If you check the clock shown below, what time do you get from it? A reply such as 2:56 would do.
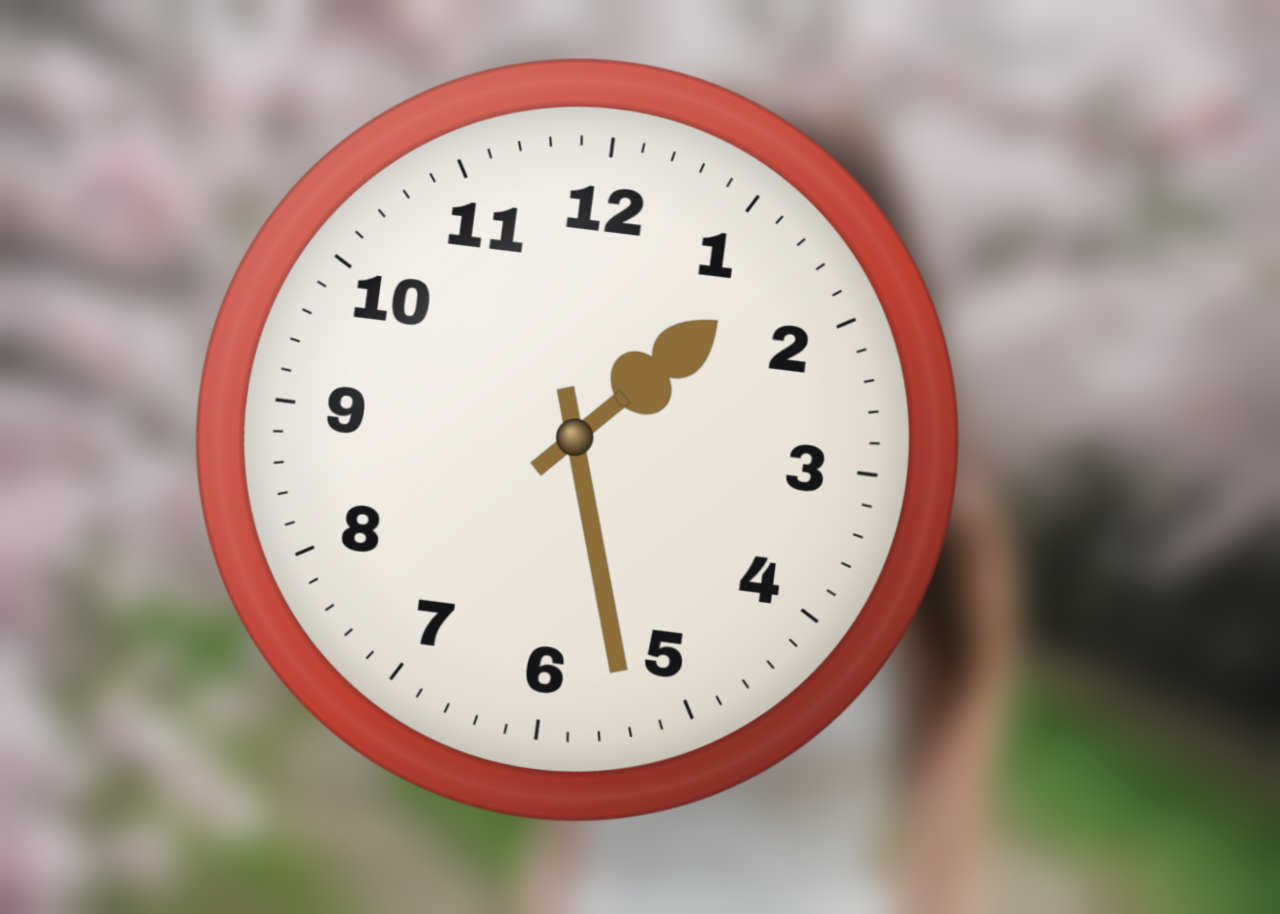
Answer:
1:27
